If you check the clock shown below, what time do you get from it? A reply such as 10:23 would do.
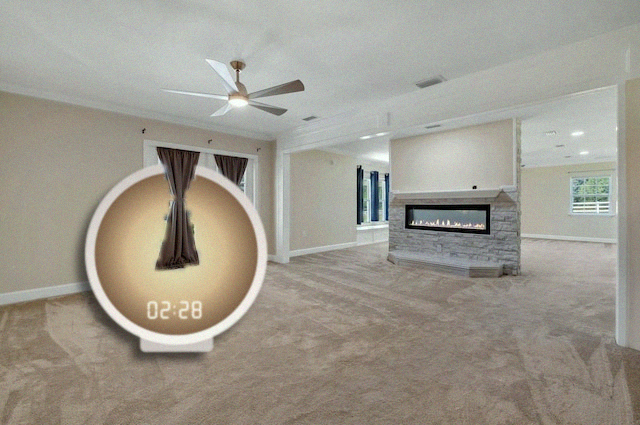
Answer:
2:28
